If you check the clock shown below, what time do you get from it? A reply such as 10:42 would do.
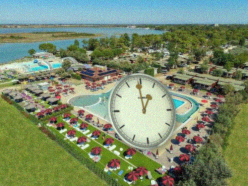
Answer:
12:59
